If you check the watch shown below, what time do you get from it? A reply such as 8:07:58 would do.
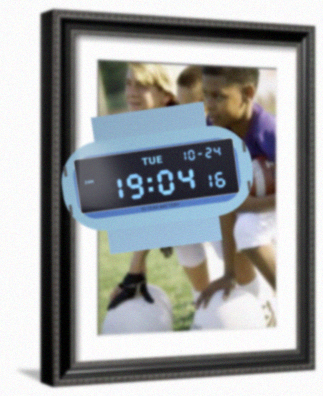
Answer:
19:04:16
